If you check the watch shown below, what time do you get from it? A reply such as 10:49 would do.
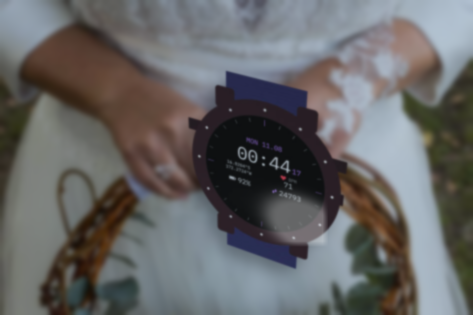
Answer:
0:44
